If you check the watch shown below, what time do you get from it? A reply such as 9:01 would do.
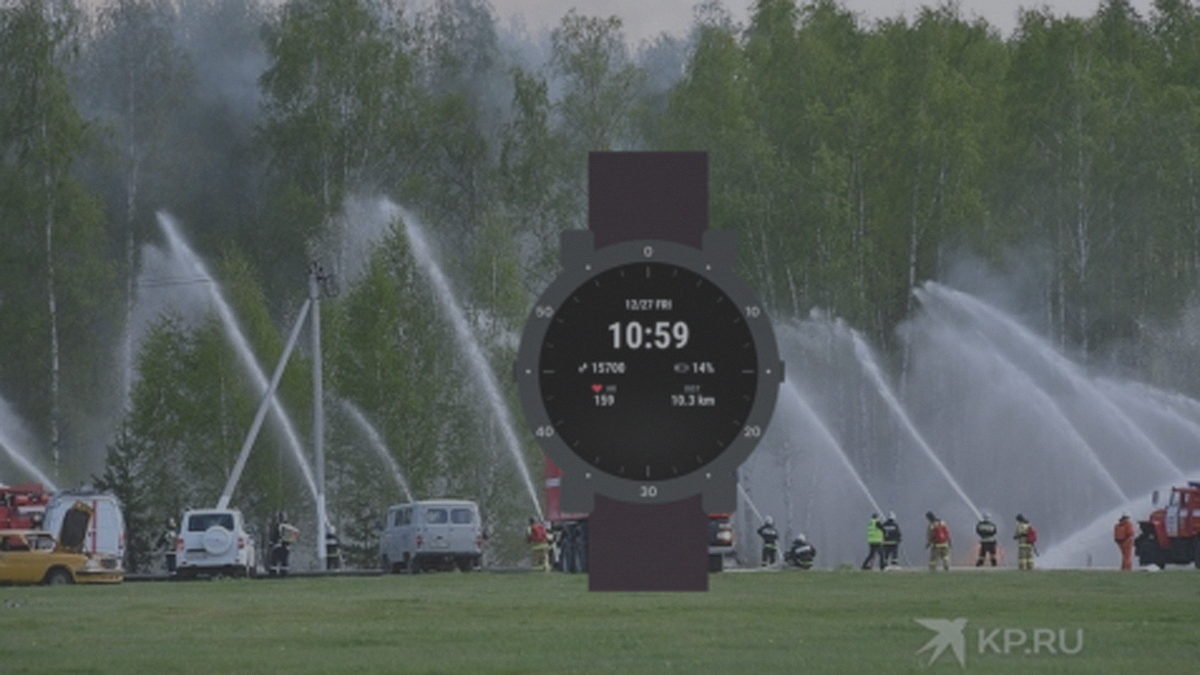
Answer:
10:59
